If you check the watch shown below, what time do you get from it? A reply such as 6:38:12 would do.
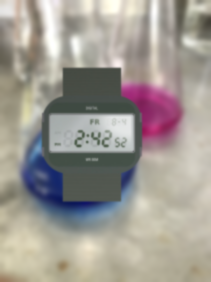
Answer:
2:42:52
